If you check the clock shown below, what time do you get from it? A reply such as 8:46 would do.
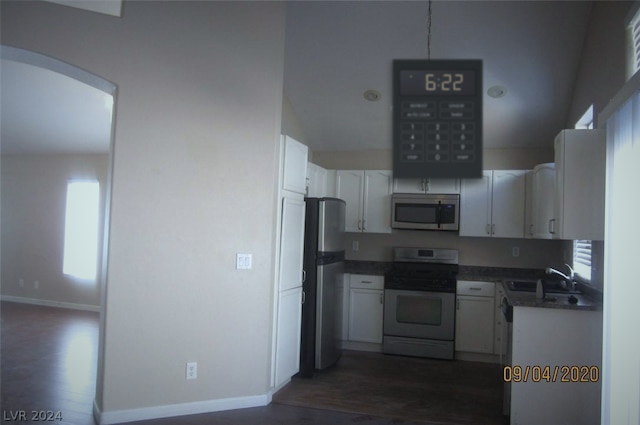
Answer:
6:22
